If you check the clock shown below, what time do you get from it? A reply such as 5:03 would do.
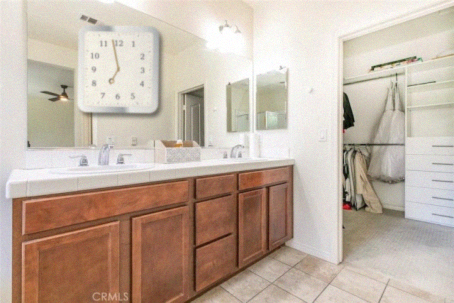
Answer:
6:58
